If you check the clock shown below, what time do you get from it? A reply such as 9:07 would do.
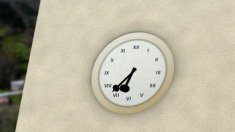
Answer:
6:37
